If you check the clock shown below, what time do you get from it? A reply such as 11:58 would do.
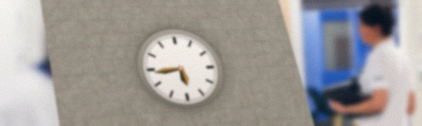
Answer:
5:44
